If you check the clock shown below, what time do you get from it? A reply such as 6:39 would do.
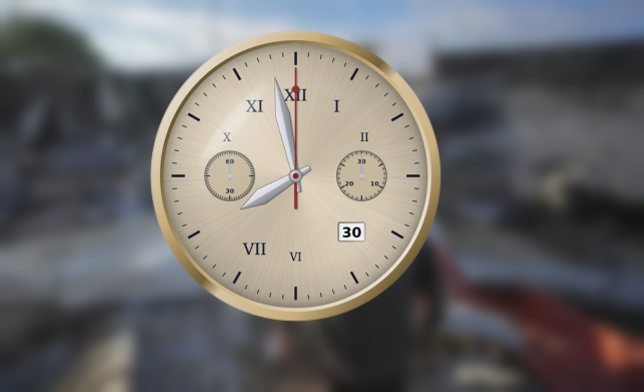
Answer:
7:58
